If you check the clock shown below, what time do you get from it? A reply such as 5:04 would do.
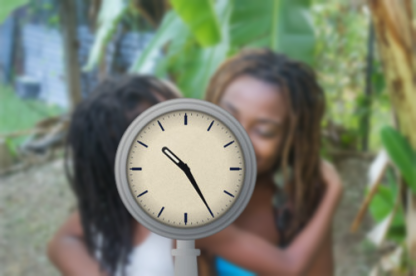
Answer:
10:25
